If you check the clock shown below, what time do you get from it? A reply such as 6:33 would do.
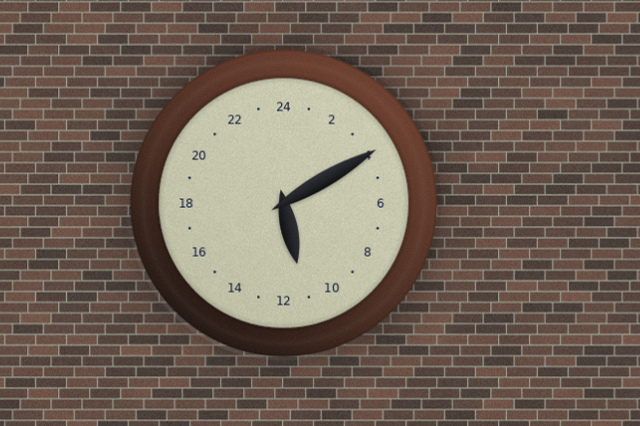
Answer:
11:10
